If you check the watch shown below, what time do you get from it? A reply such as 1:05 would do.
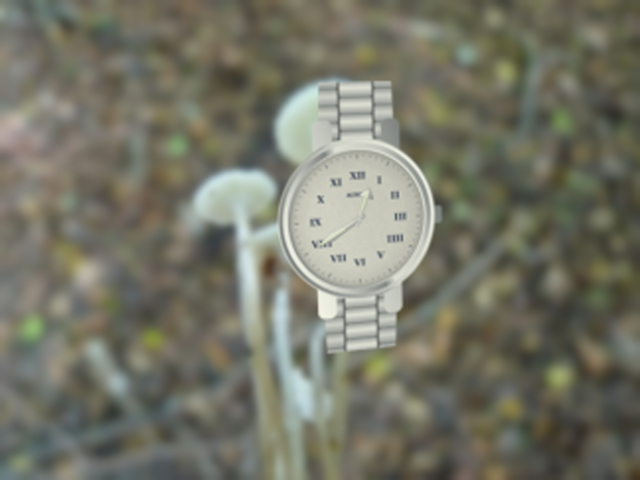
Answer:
12:40
